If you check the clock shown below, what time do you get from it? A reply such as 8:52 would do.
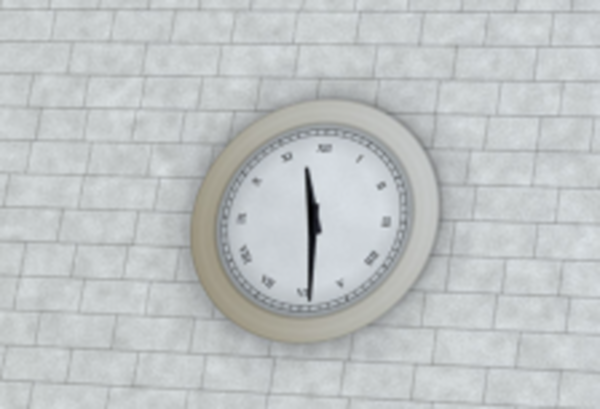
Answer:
11:29
